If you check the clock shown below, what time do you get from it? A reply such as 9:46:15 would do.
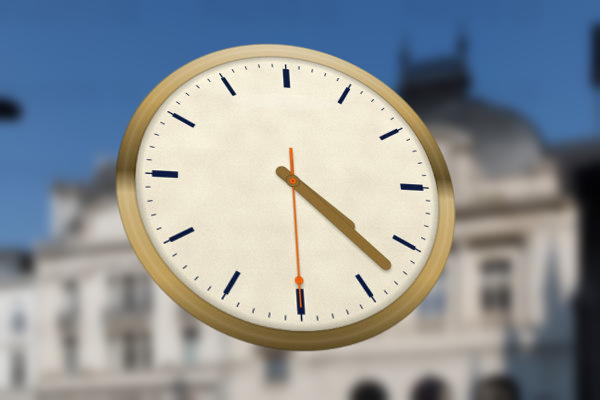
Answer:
4:22:30
